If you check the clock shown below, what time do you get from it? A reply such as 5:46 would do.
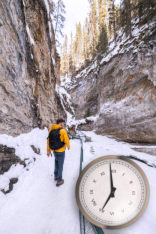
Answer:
6:59
